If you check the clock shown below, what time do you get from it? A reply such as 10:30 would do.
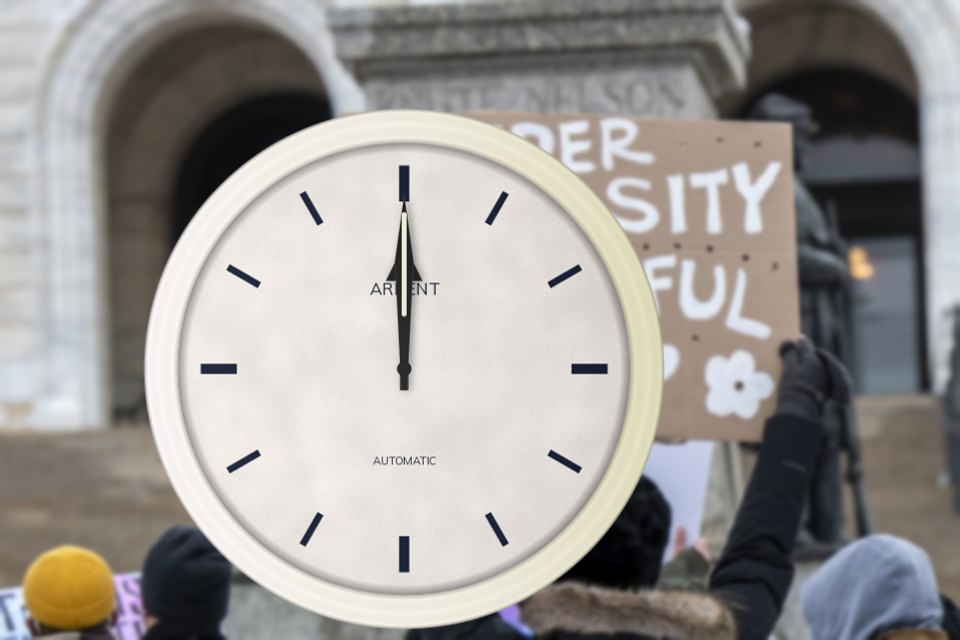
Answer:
12:00
